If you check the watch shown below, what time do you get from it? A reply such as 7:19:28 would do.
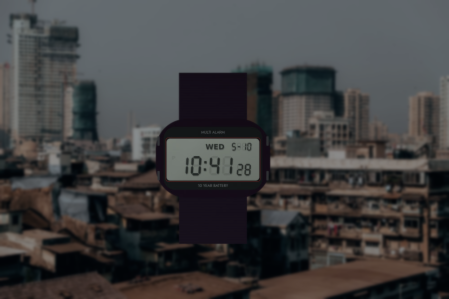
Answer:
10:41:28
